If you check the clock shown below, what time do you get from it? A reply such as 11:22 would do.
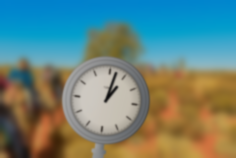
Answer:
1:02
